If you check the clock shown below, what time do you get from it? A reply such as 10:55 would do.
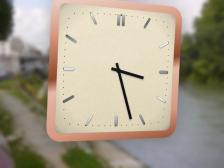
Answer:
3:27
